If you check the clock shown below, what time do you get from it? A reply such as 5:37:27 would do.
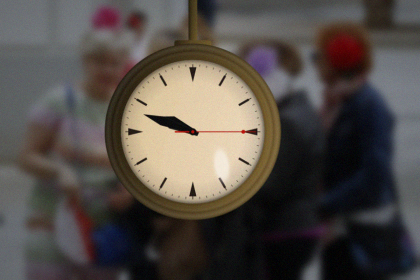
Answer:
9:48:15
